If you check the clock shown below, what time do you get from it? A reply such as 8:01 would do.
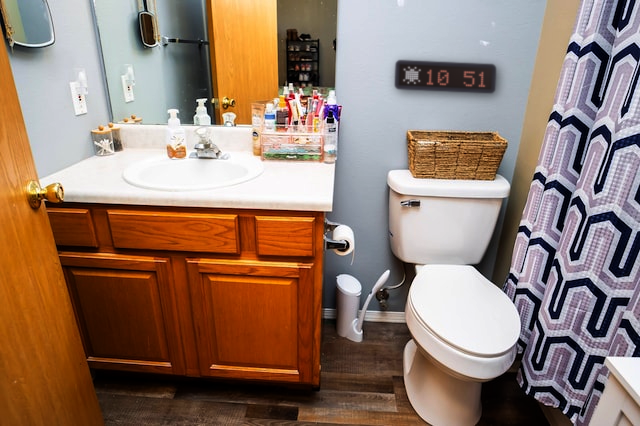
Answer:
10:51
